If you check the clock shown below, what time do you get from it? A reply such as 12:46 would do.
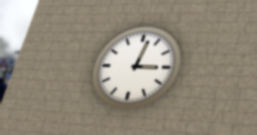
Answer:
3:02
